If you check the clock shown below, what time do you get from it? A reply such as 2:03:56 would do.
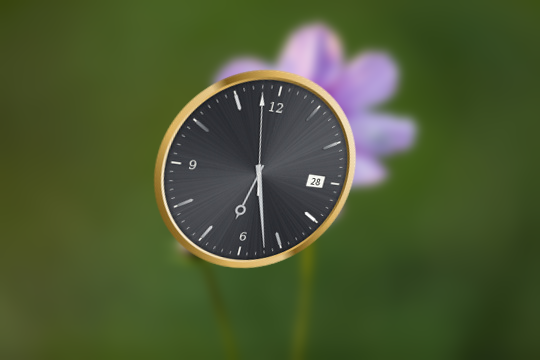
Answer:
6:26:58
